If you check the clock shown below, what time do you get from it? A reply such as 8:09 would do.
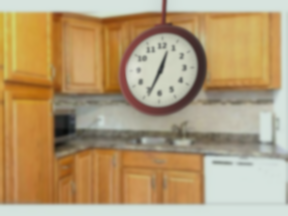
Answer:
12:34
